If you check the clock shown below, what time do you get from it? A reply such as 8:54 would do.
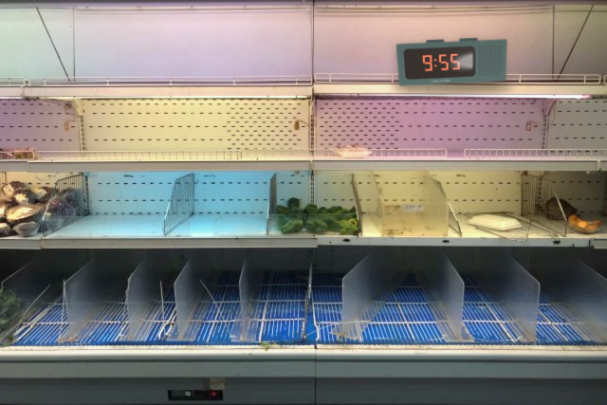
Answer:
9:55
